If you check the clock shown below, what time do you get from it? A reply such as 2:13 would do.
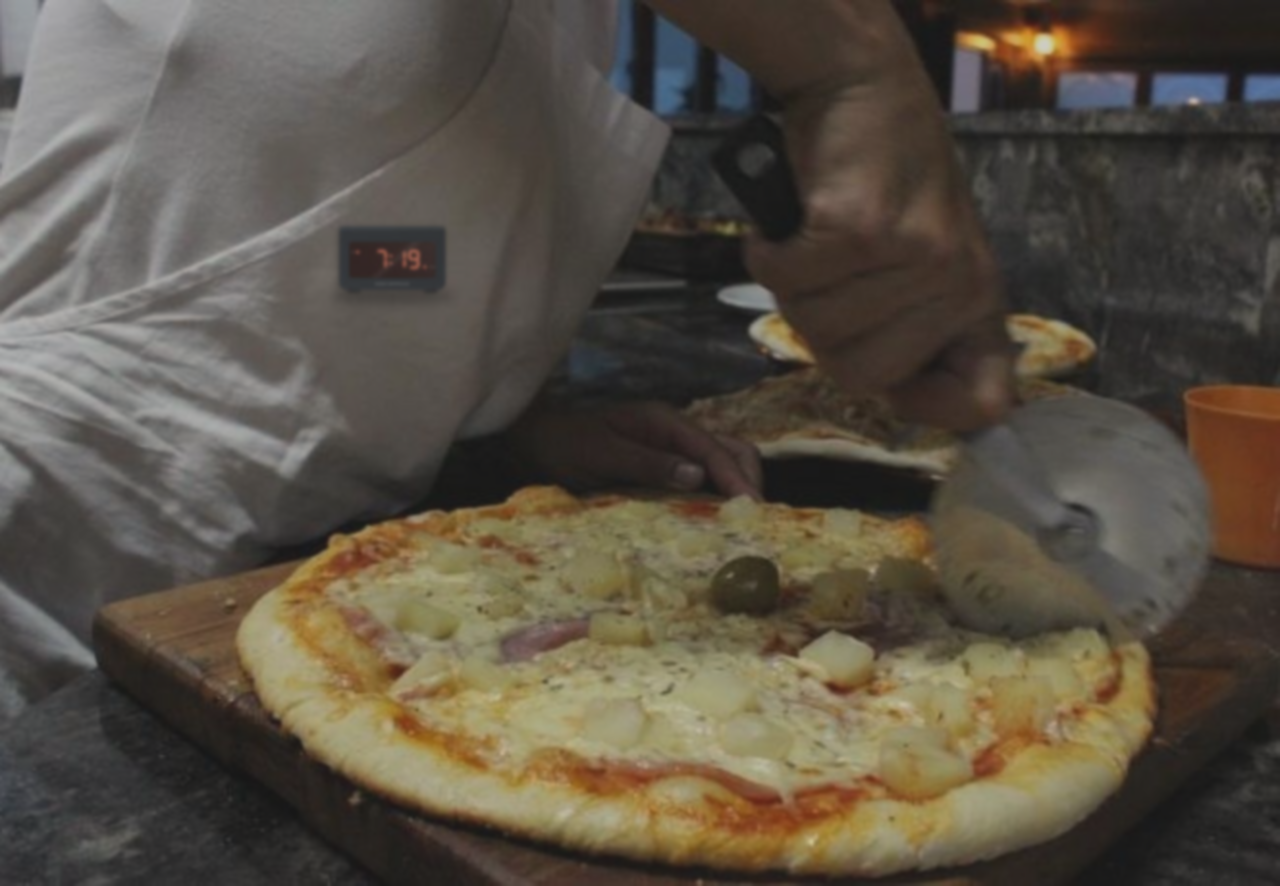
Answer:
7:19
